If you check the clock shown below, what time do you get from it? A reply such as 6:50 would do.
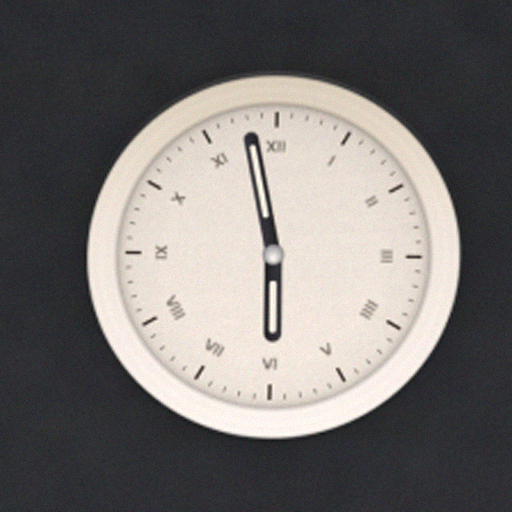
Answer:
5:58
